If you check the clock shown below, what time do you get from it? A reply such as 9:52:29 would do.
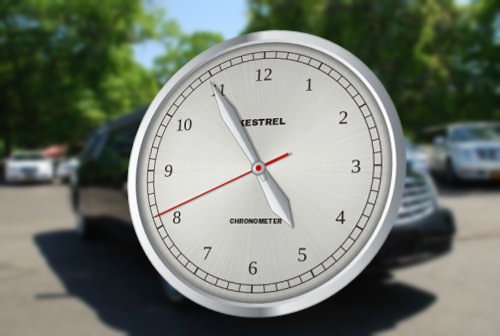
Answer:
4:54:41
